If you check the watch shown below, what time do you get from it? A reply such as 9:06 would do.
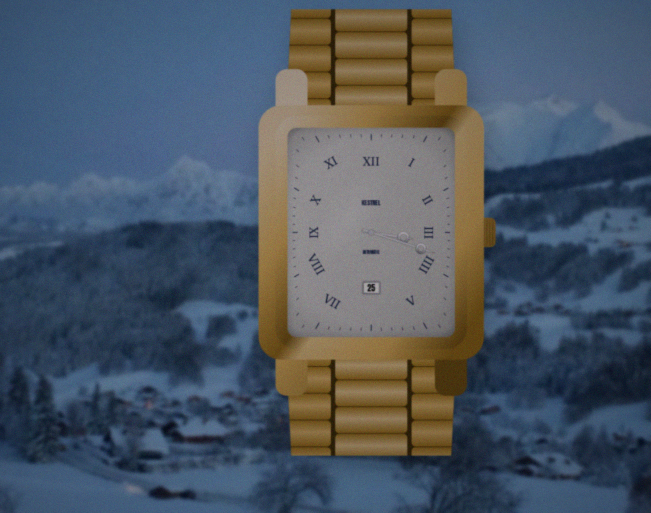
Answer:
3:18
